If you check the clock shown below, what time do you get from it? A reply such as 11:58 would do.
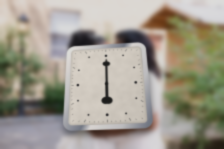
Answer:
6:00
